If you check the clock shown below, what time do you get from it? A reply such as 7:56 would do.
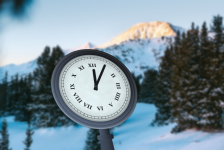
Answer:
12:05
